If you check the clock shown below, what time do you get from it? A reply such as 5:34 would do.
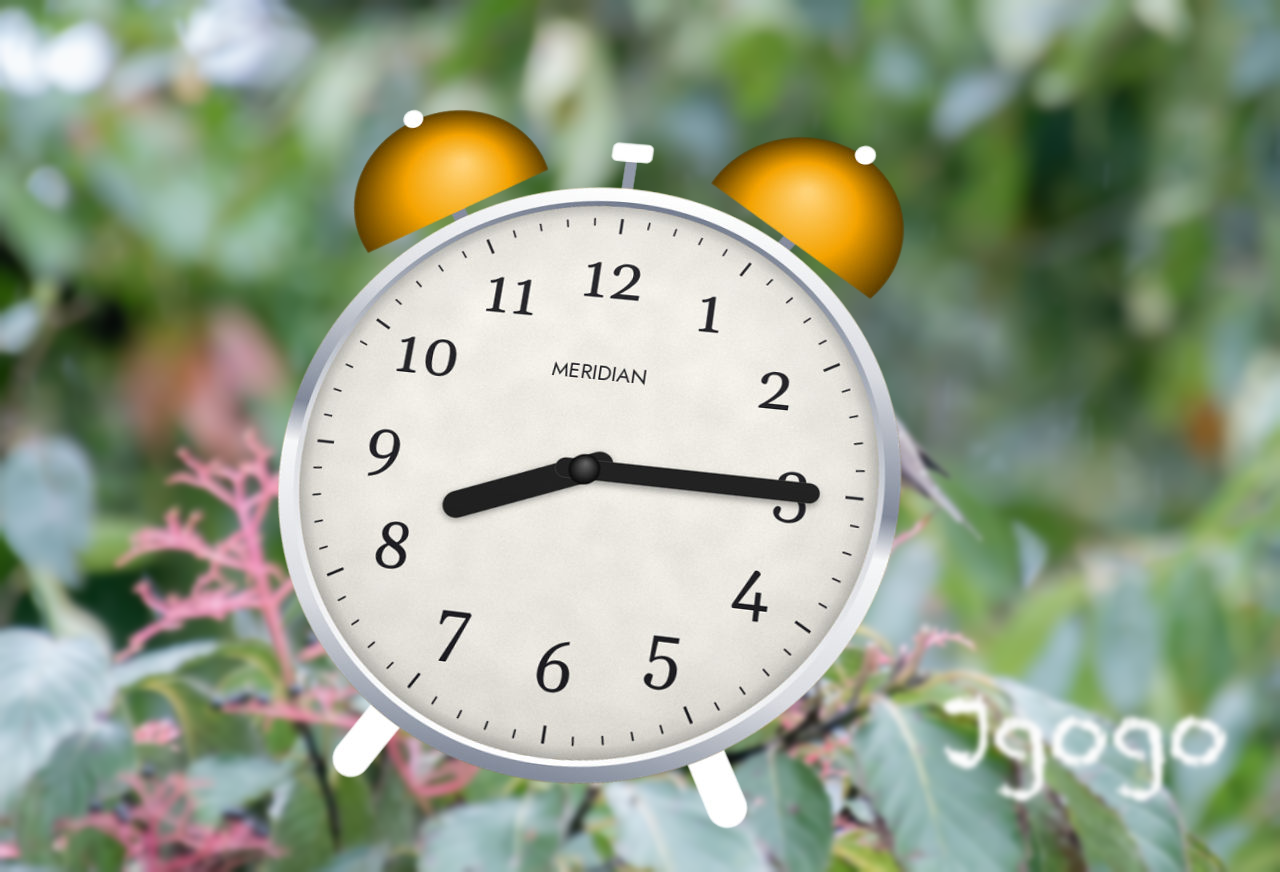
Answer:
8:15
